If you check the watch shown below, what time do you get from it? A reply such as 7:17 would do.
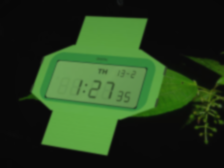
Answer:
1:27
